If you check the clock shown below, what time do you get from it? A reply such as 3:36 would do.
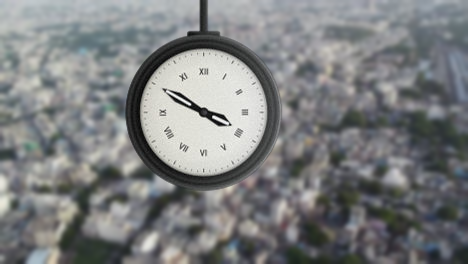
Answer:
3:50
